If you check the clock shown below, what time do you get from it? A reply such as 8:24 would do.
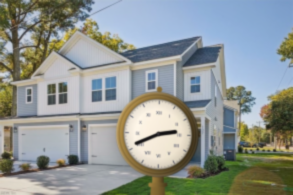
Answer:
2:41
